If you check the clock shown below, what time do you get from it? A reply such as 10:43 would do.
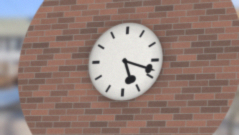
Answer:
5:18
